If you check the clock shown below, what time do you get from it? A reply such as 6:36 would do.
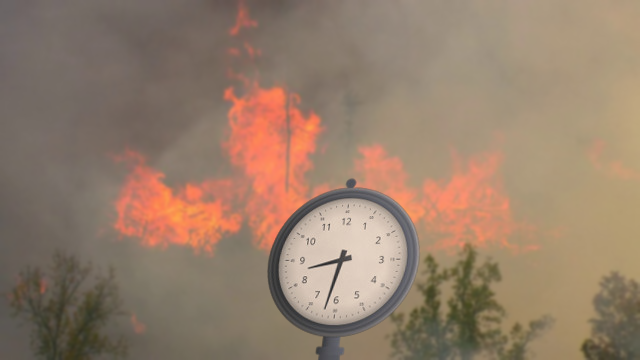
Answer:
8:32
